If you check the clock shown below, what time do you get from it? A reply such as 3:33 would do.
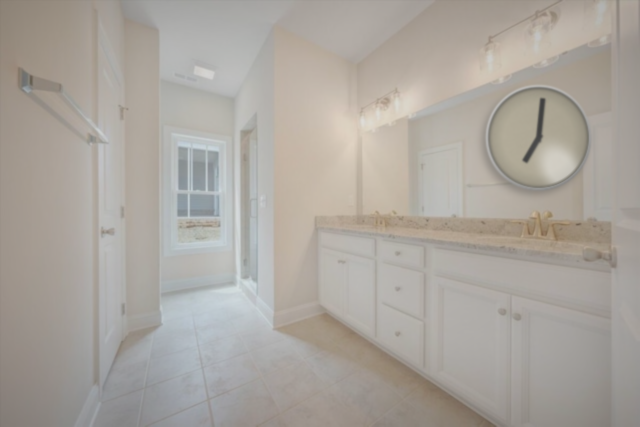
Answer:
7:01
